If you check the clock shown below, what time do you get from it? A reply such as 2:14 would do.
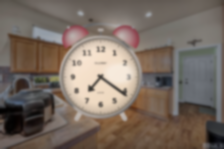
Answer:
7:21
